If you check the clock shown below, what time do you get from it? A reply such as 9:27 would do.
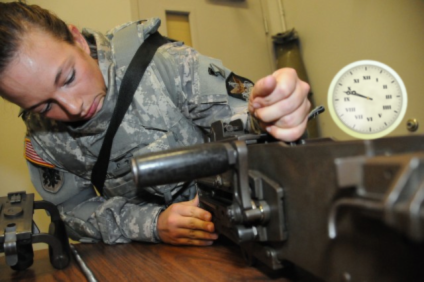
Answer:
9:48
